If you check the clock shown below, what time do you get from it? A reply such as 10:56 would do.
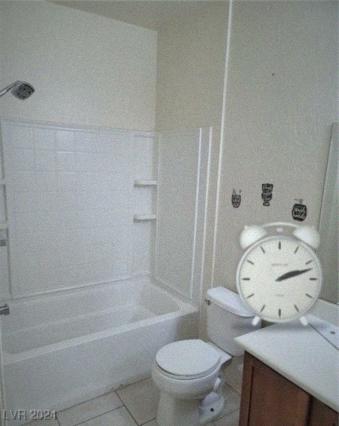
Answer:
2:12
